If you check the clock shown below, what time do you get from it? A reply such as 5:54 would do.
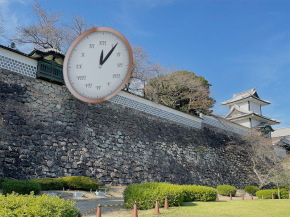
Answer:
12:06
